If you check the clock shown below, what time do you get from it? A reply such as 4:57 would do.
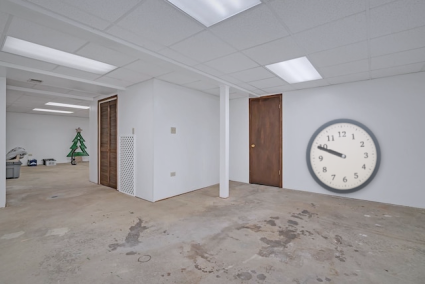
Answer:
9:49
